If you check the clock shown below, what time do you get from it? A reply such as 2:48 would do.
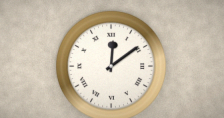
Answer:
12:09
